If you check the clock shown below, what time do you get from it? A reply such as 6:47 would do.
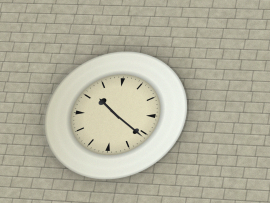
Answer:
10:21
